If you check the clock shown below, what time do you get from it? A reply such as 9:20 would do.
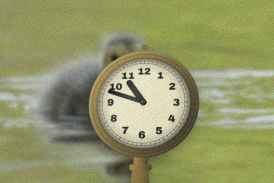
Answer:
10:48
